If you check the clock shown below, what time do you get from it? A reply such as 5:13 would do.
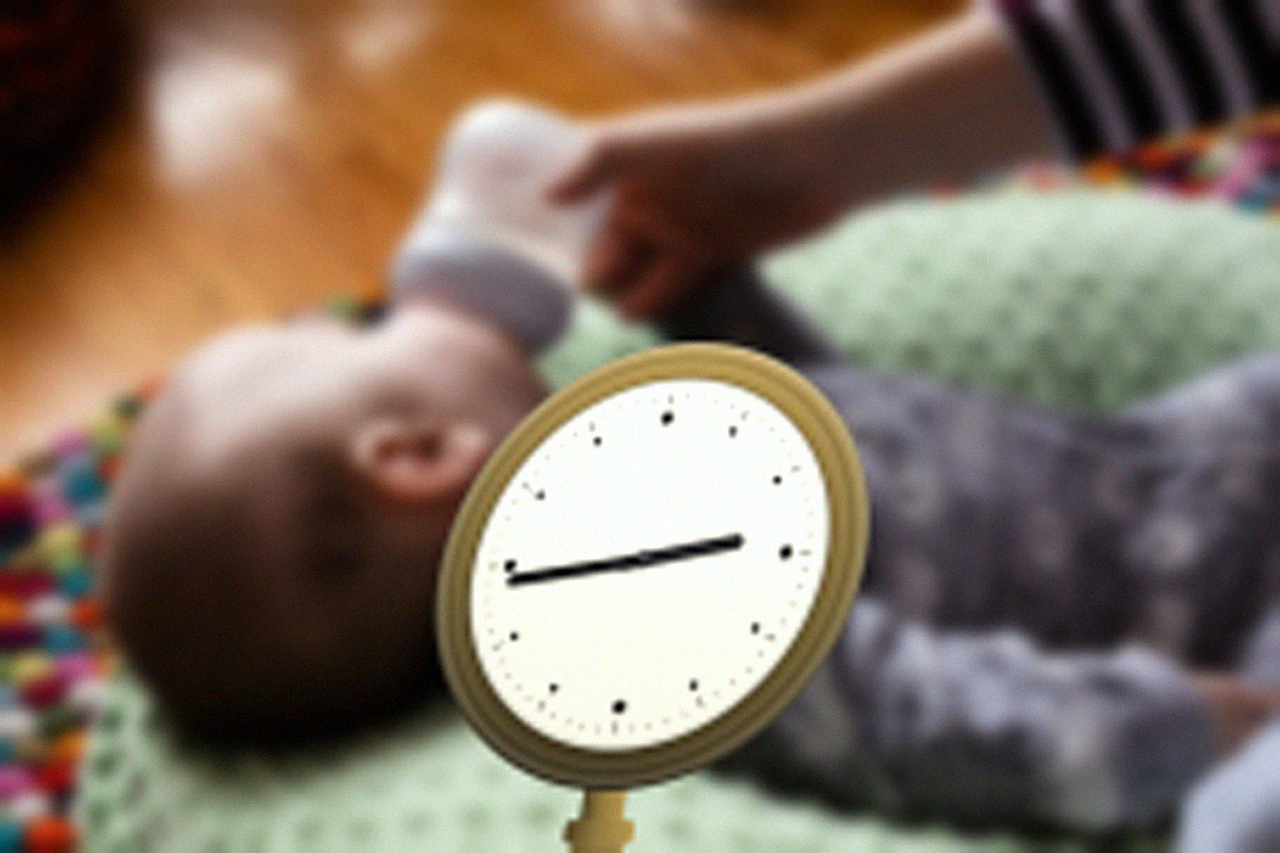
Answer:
2:44
